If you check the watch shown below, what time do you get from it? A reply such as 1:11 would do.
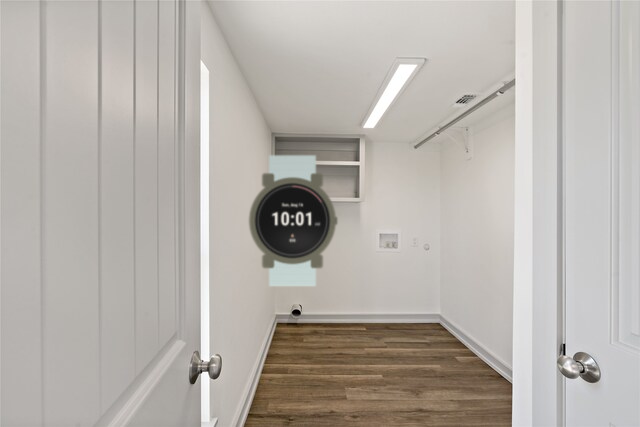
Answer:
10:01
